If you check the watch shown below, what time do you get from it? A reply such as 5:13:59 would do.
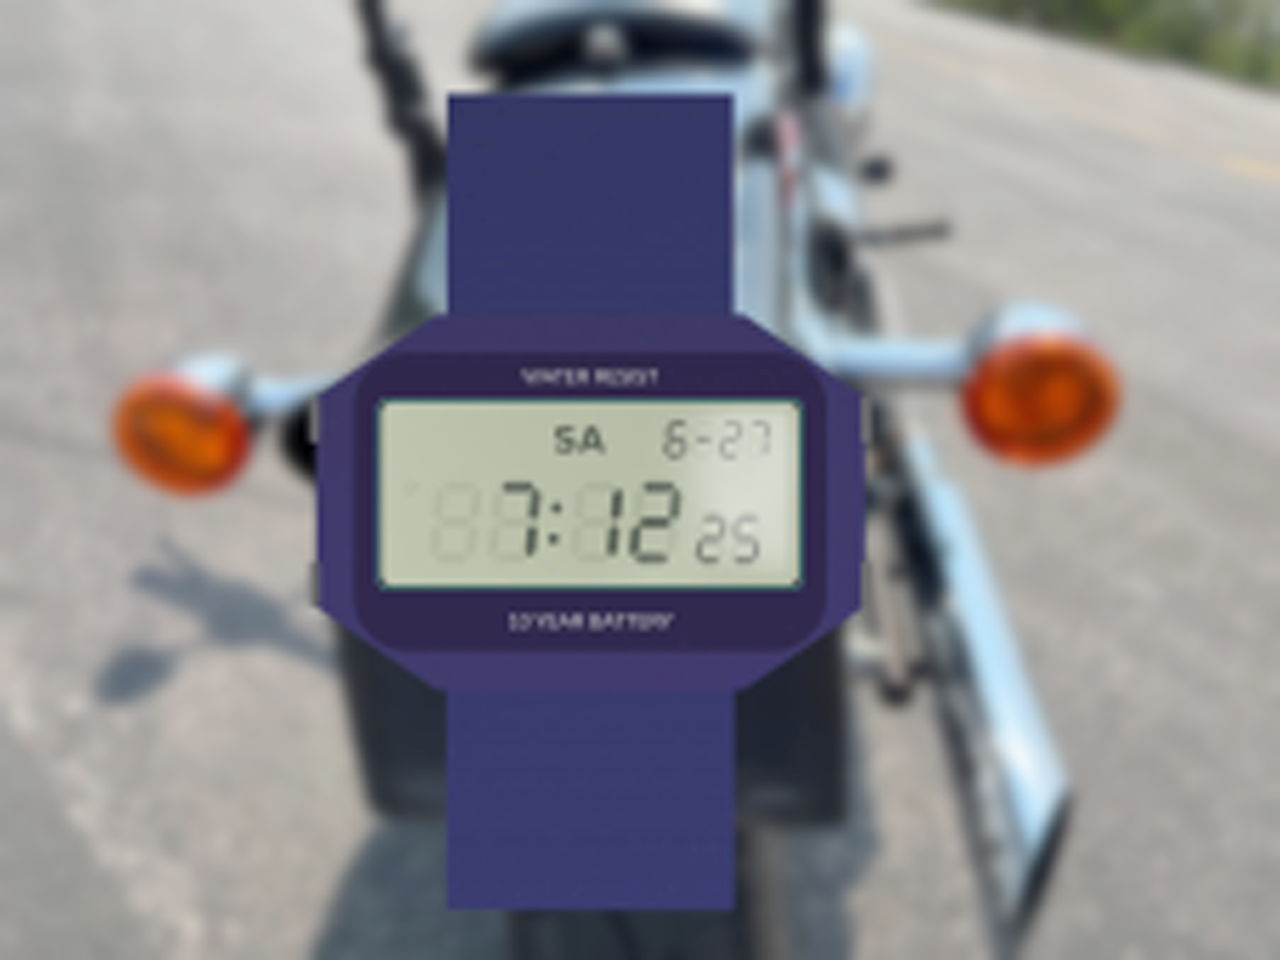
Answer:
7:12:25
